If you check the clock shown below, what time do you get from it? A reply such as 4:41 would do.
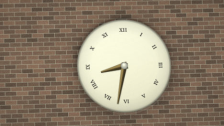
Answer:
8:32
